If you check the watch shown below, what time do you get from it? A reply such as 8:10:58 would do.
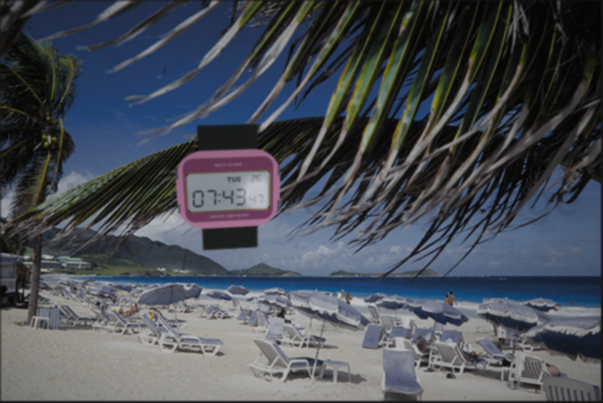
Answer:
7:43:47
